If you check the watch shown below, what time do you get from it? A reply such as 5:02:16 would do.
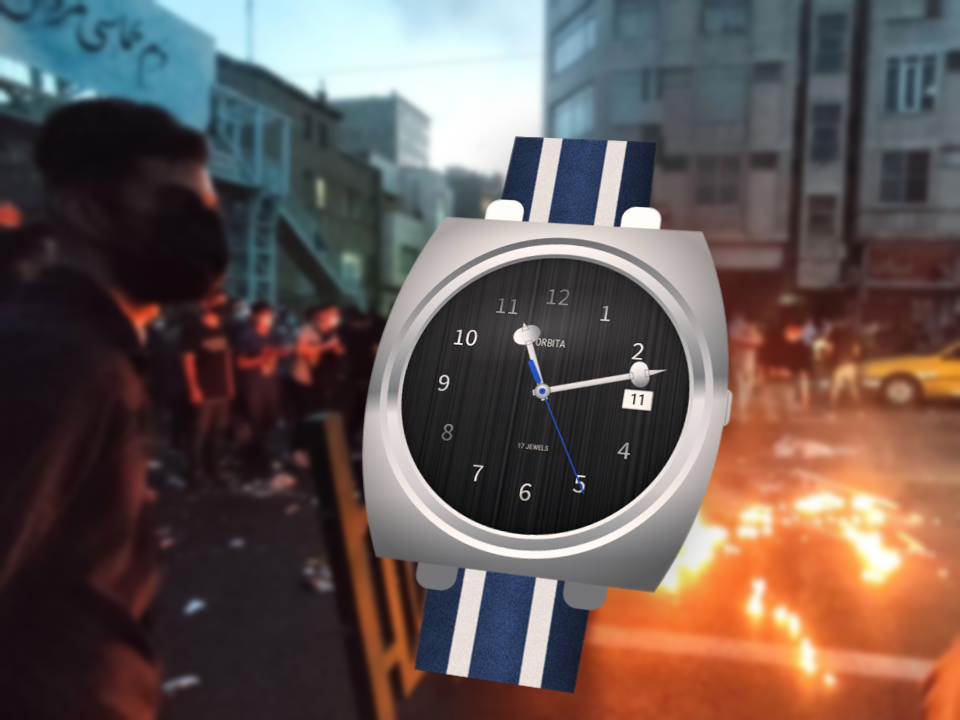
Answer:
11:12:25
